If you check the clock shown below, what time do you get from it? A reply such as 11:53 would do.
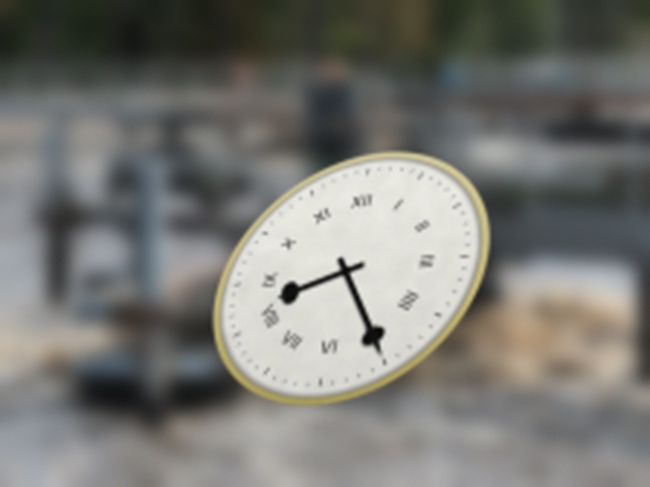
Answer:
8:25
